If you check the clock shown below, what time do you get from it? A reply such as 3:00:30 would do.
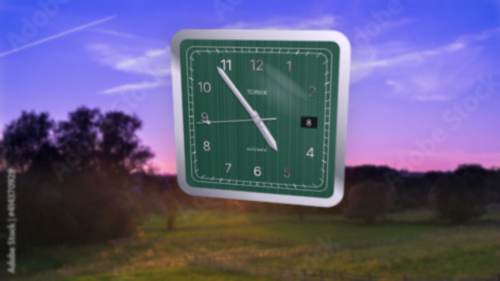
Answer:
4:53:44
